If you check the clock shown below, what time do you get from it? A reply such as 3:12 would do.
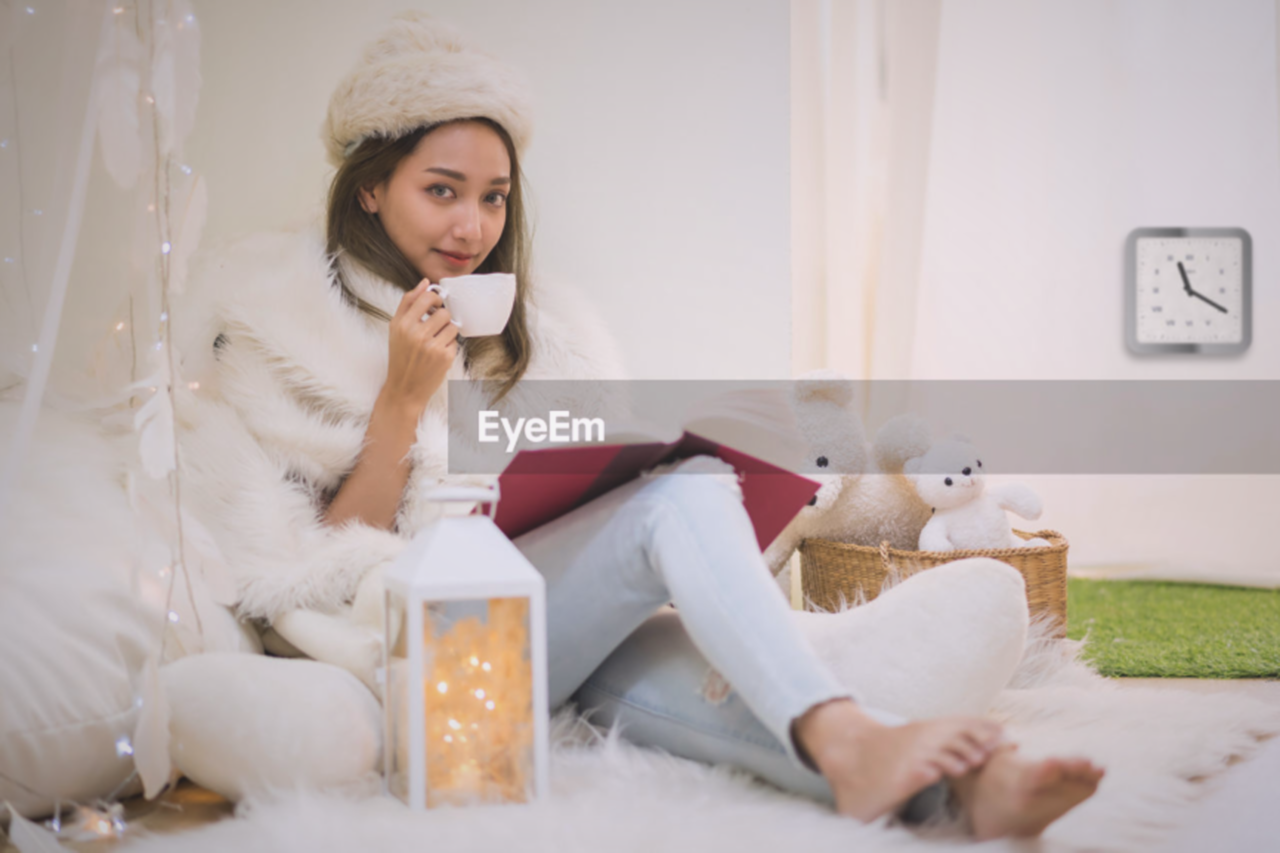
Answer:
11:20
